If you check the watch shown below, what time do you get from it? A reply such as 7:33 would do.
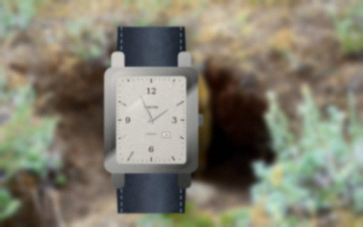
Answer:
1:56
